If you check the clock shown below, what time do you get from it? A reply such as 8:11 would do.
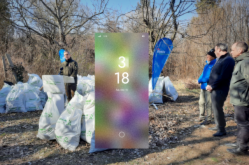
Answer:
3:18
